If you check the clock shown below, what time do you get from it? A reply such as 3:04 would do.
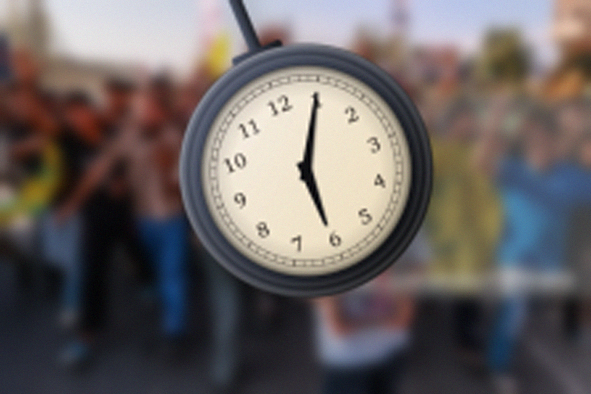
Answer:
6:05
